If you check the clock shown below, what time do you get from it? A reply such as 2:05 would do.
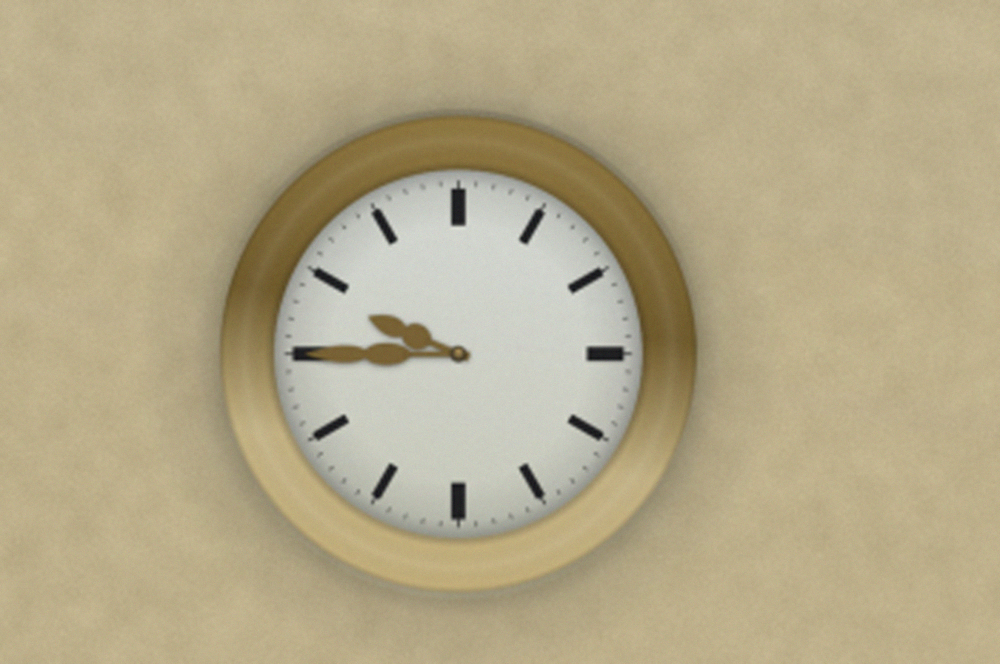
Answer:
9:45
